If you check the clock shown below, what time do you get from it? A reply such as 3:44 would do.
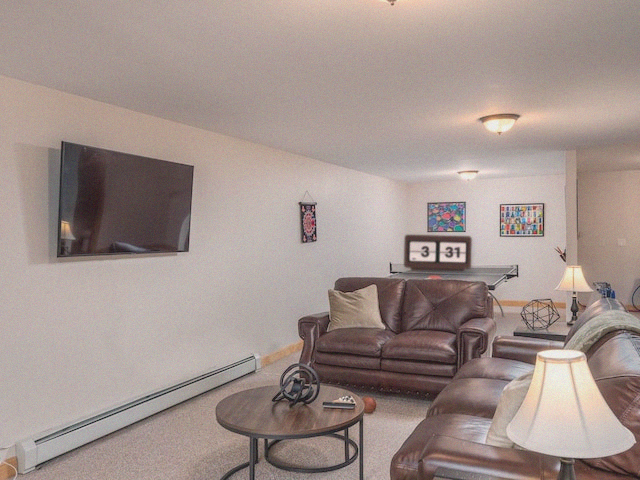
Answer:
3:31
